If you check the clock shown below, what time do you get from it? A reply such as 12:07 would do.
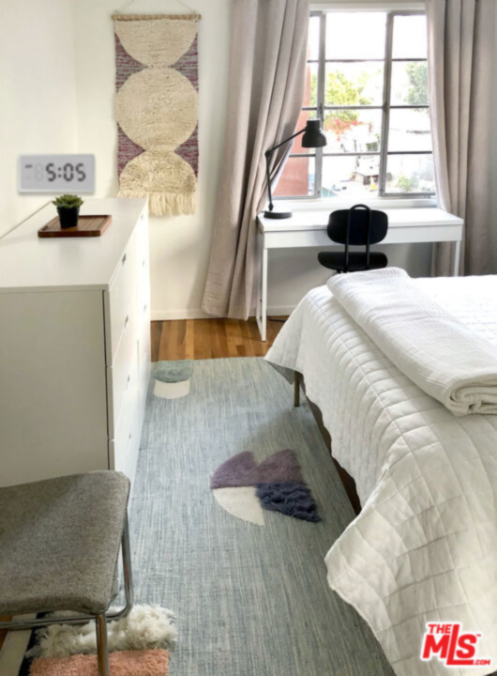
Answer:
5:05
